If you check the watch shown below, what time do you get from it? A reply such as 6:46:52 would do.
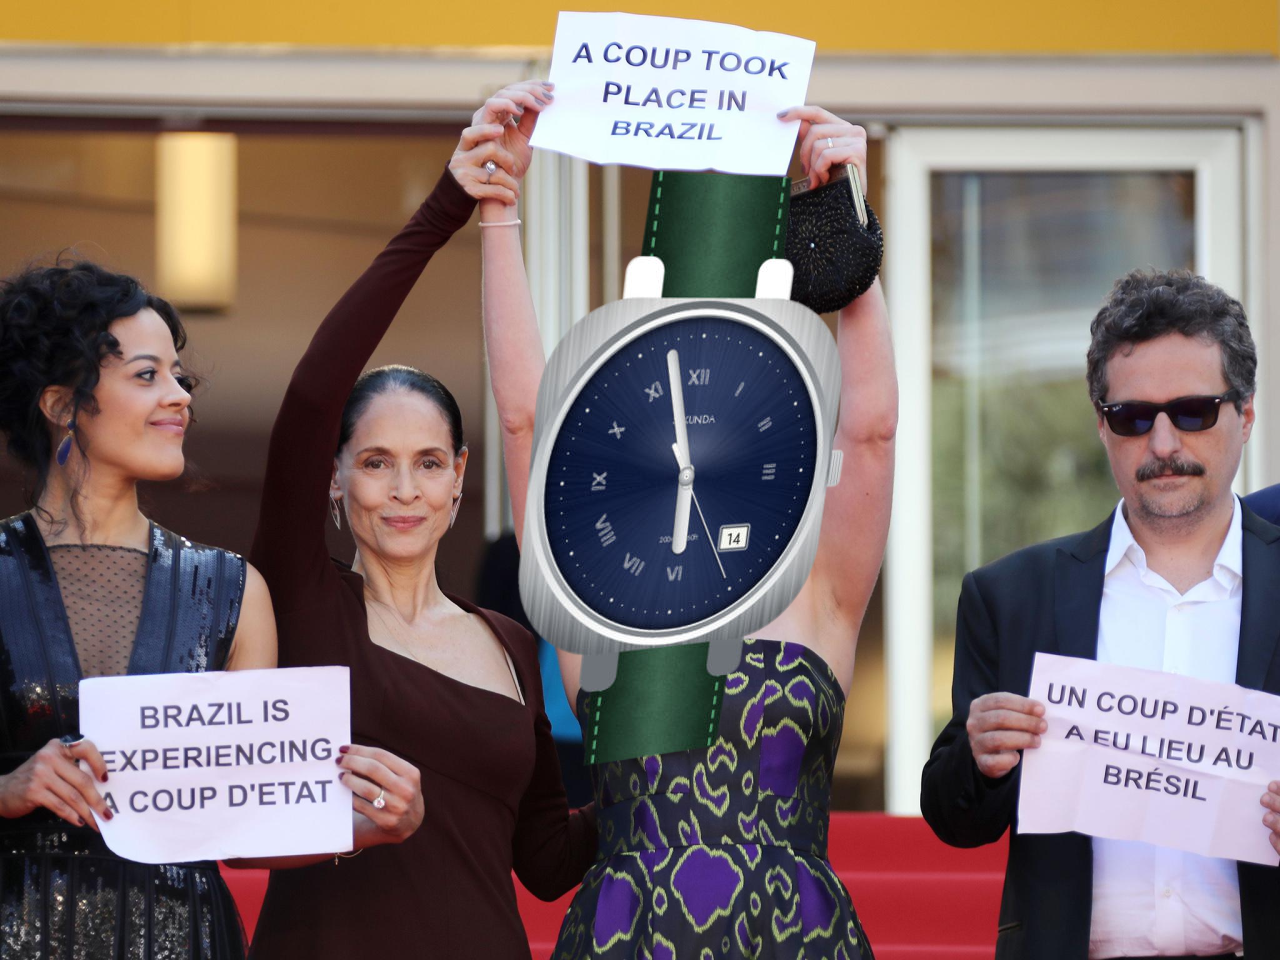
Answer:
5:57:25
